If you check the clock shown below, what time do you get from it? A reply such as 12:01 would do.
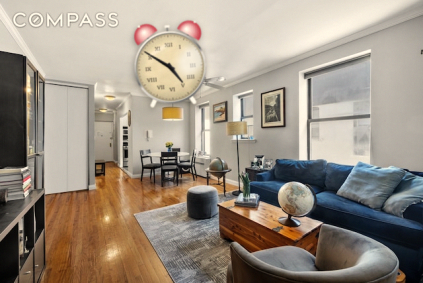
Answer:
4:51
